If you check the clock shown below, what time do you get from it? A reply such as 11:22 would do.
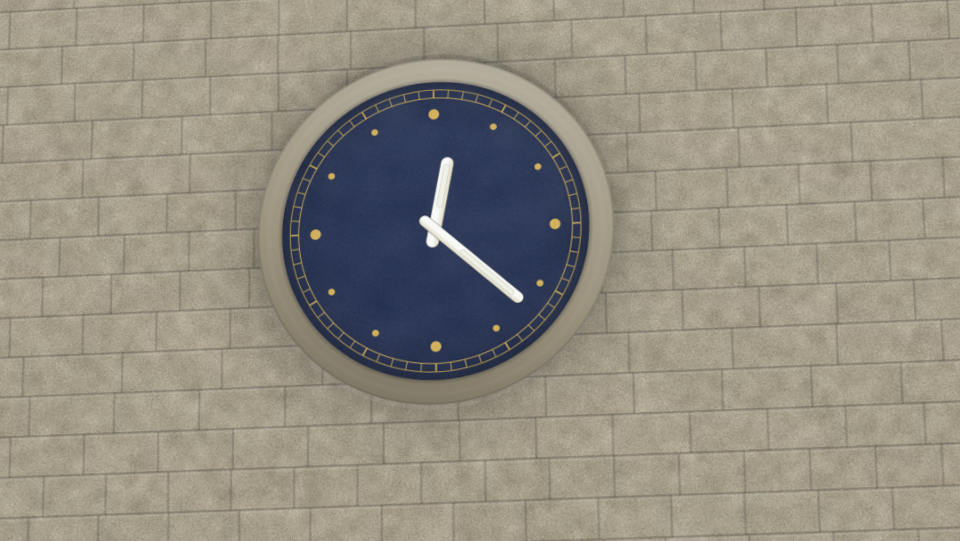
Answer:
12:22
